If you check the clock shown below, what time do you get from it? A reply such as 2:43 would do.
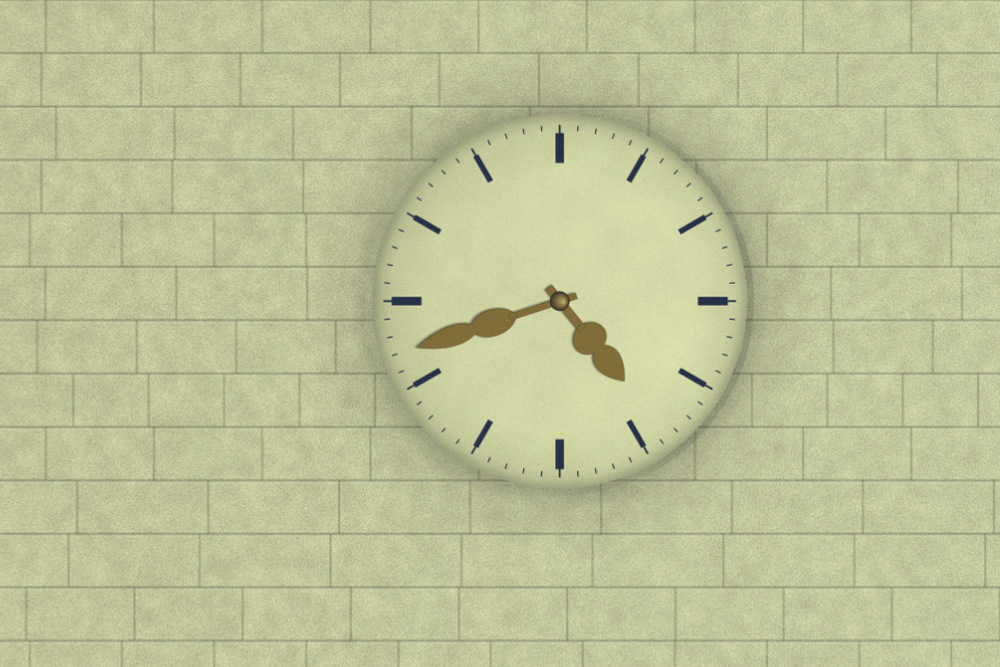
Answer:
4:42
